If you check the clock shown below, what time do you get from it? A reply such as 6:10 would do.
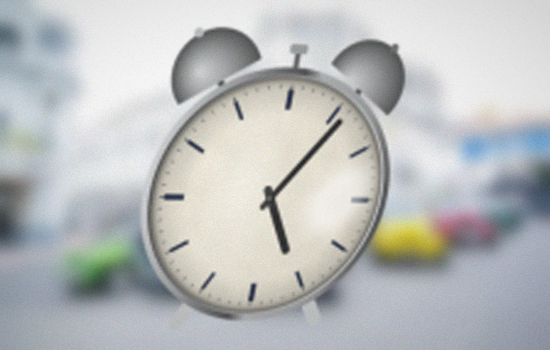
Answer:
5:06
